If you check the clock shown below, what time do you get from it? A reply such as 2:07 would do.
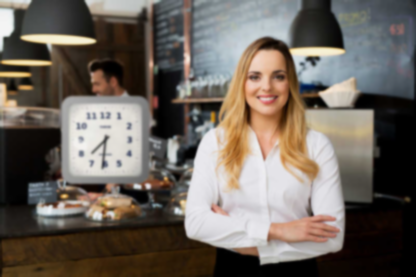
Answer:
7:31
